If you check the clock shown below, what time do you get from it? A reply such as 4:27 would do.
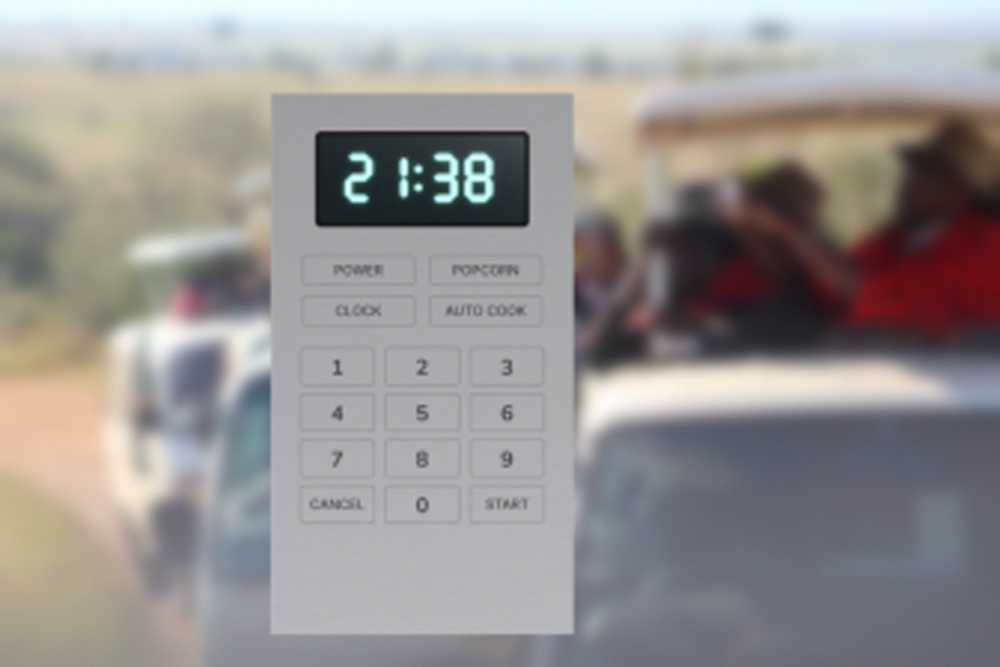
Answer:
21:38
